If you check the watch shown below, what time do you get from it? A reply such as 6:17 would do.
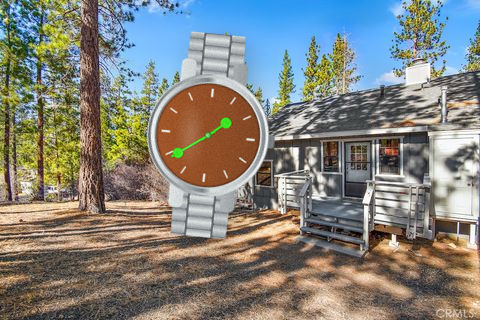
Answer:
1:39
